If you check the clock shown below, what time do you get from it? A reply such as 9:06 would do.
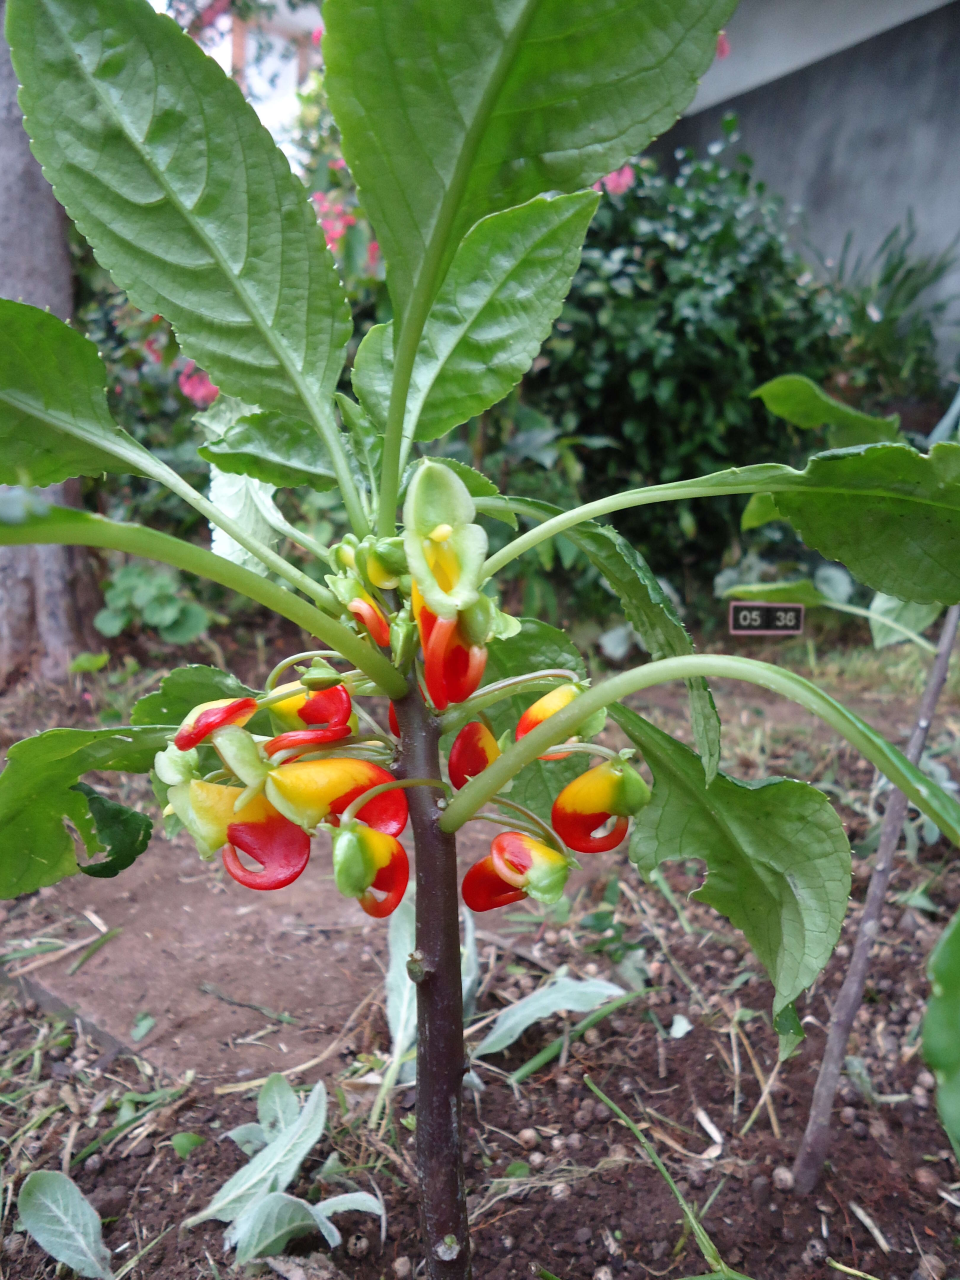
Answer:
5:36
